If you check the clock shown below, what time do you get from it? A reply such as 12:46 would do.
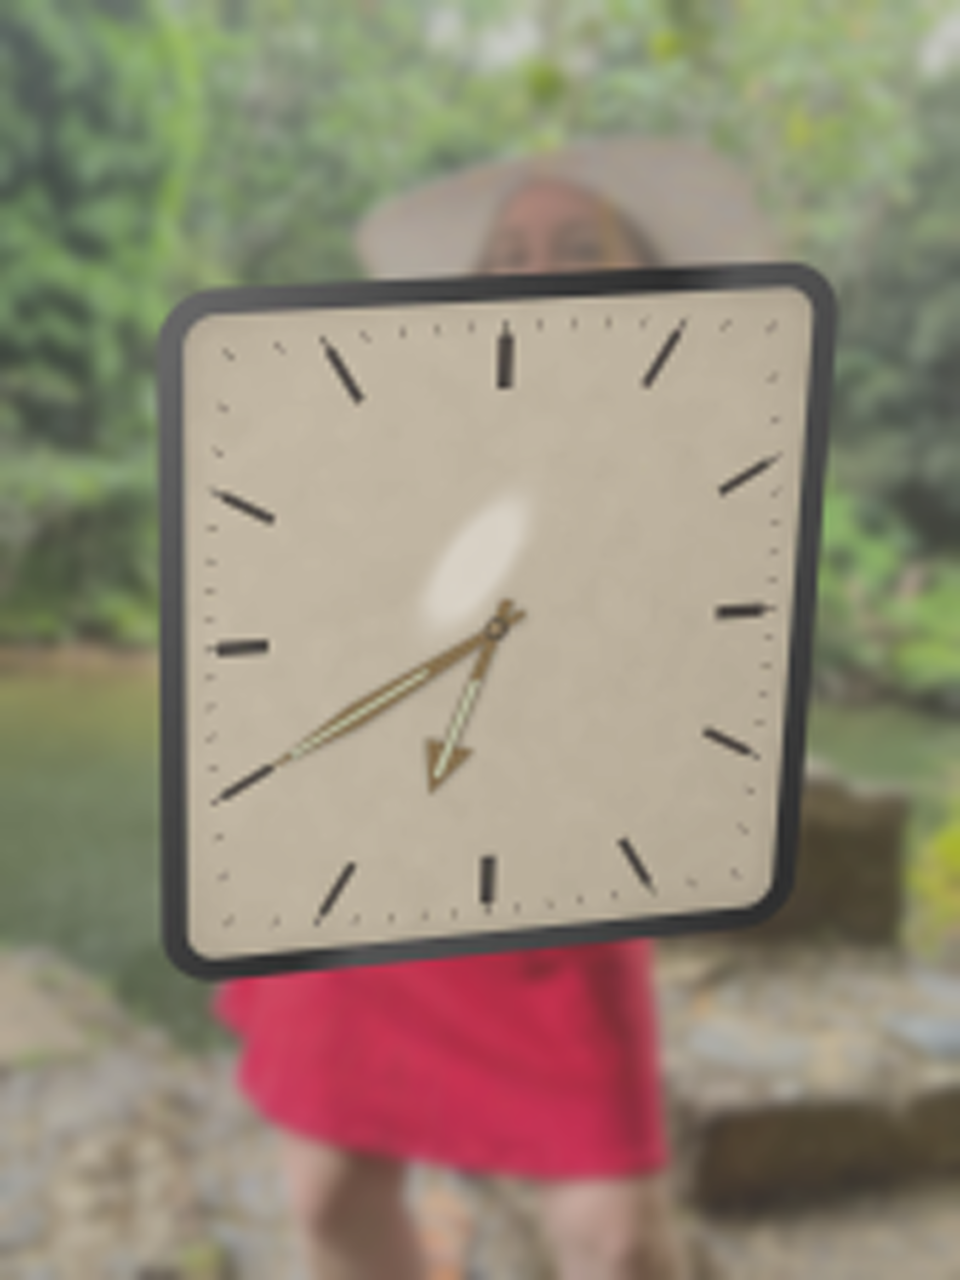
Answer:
6:40
